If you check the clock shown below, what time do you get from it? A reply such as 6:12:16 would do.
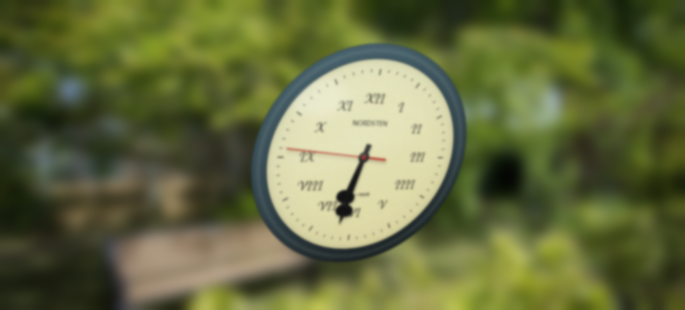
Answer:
6:31:46
